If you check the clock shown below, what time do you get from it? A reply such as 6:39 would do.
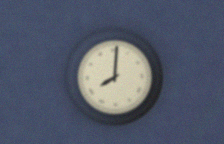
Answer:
8:01
